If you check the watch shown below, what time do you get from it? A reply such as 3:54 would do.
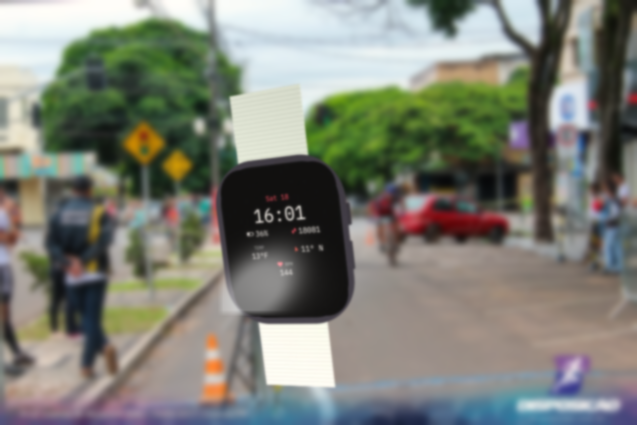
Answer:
16:01
